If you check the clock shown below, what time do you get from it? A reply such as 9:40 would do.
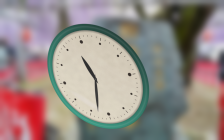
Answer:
11:33
